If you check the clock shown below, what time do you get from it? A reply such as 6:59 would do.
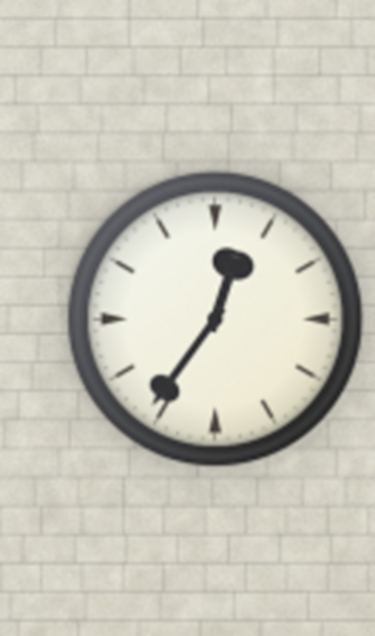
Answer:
12:36
